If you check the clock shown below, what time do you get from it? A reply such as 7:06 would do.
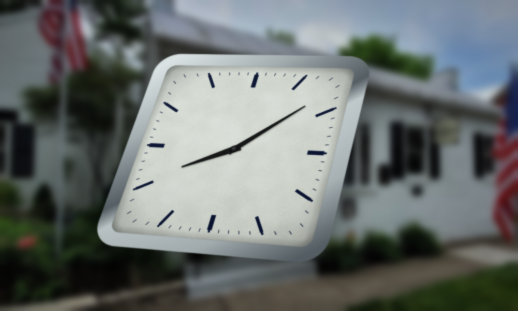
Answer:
8:08
